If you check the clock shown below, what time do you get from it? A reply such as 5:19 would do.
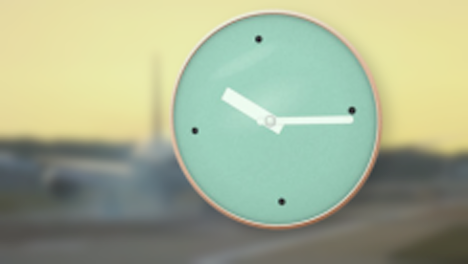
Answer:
10:16
